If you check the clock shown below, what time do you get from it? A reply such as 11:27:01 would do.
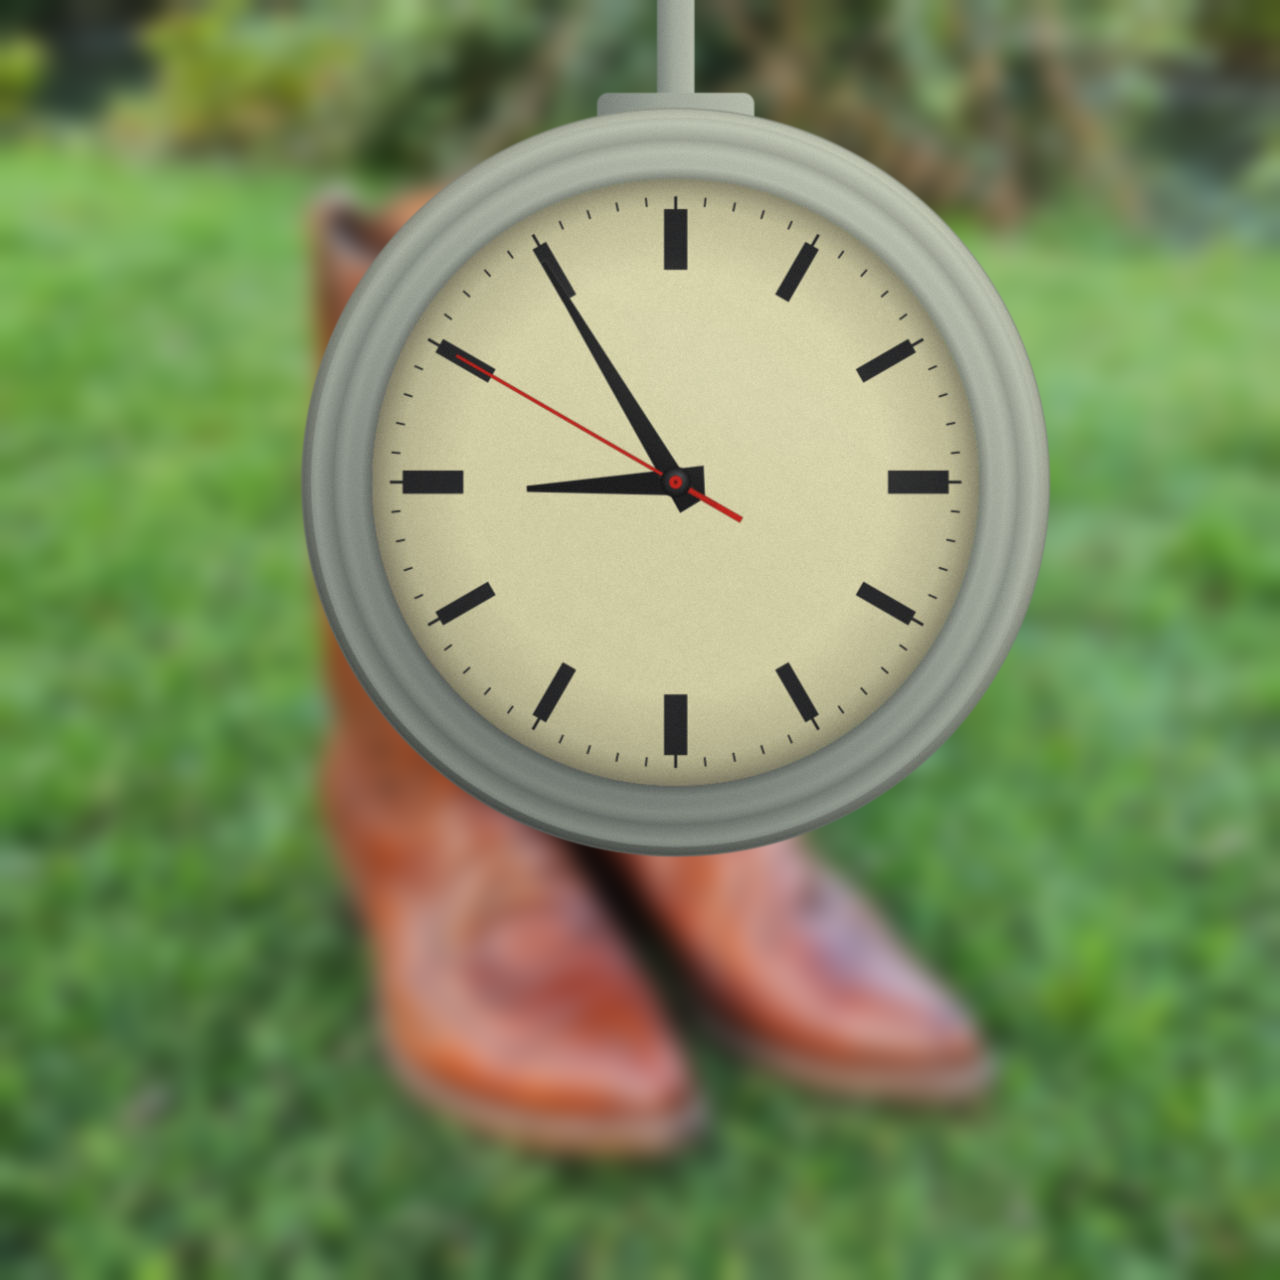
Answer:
8:54:50
